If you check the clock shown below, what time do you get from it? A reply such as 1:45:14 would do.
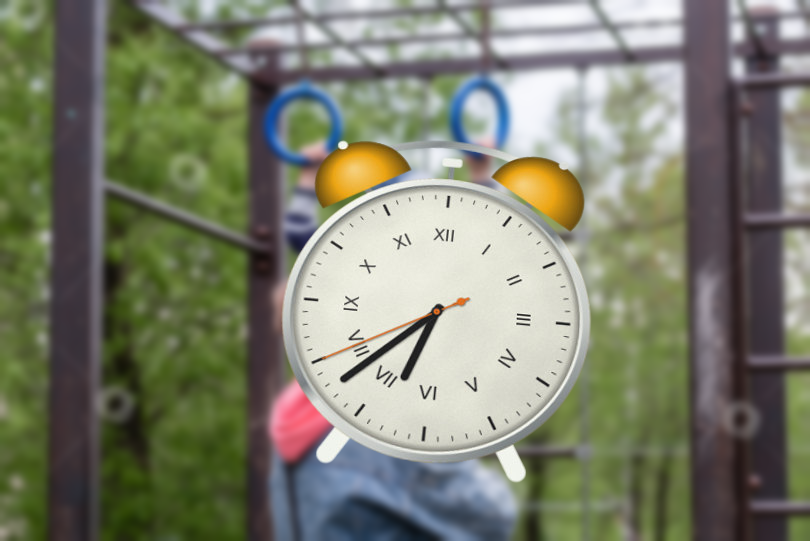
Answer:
6:37:40
